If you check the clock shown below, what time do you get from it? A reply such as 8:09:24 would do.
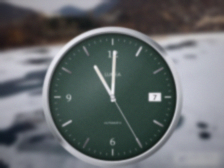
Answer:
11:00:25
